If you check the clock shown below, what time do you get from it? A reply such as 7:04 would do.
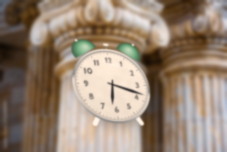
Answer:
6:18
